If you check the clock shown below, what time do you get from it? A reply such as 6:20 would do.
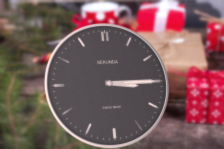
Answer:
3:15
